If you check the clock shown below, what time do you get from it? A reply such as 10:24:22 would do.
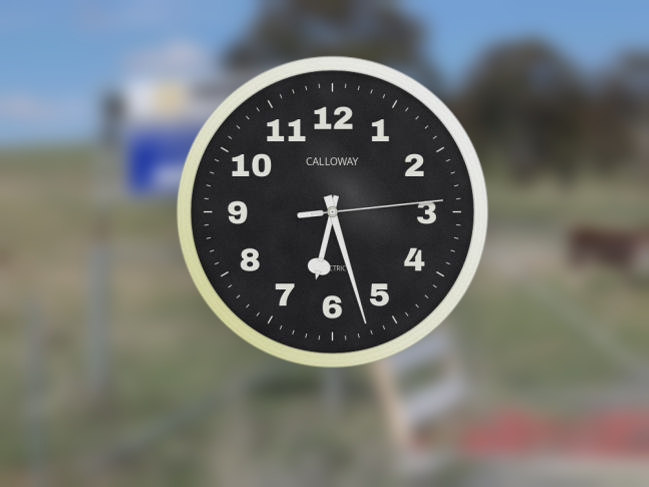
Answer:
6:27:14
